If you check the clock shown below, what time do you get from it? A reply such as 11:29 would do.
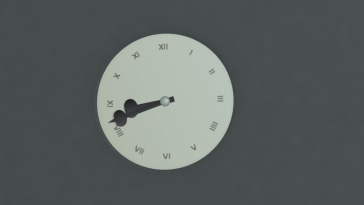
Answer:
8:42
